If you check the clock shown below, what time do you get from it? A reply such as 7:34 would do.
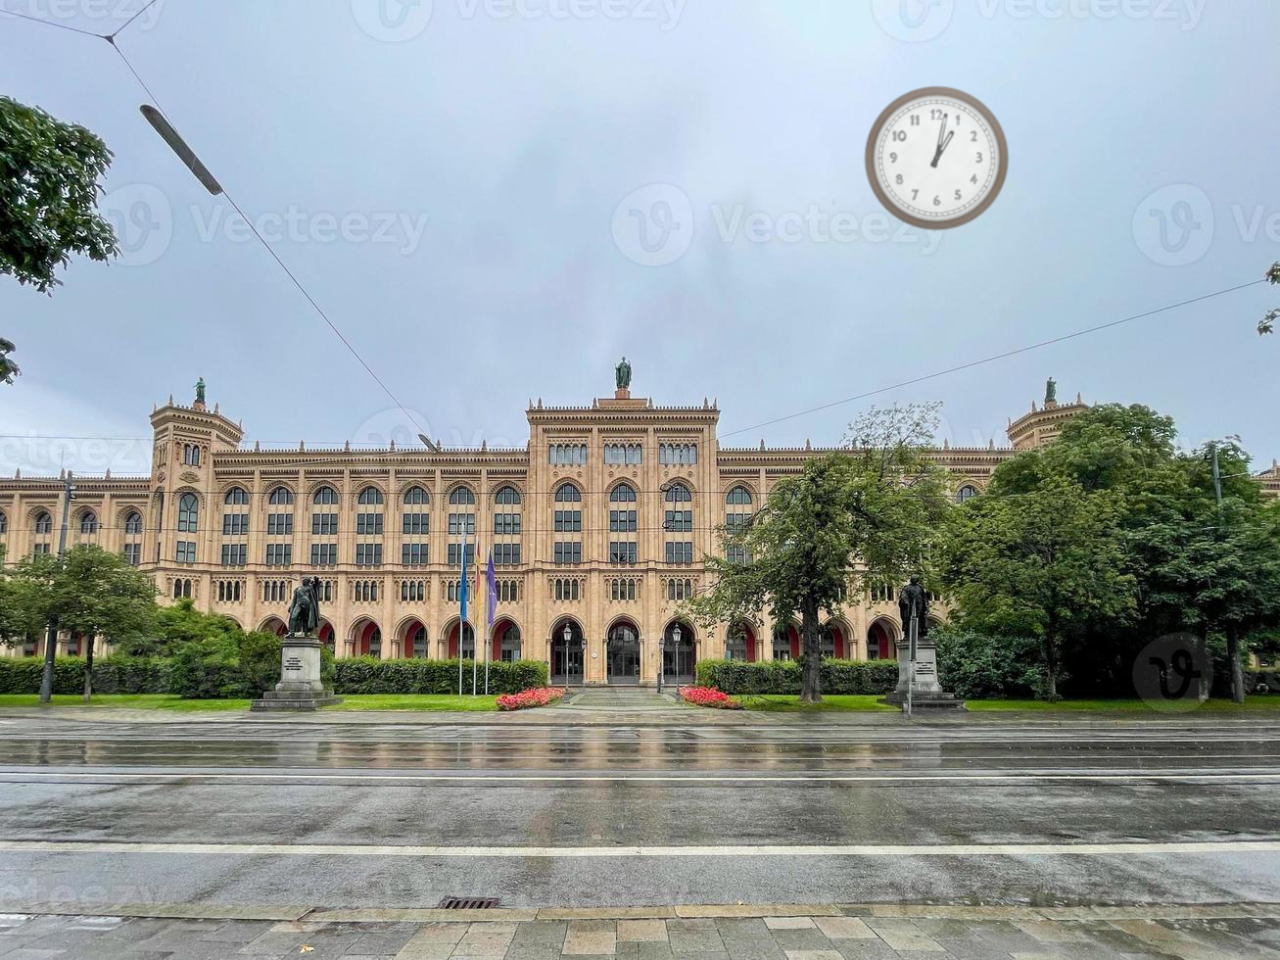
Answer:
1:02
